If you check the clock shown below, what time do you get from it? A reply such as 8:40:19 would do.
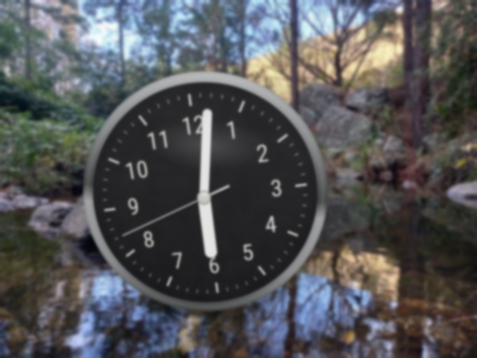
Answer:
6:01:42
